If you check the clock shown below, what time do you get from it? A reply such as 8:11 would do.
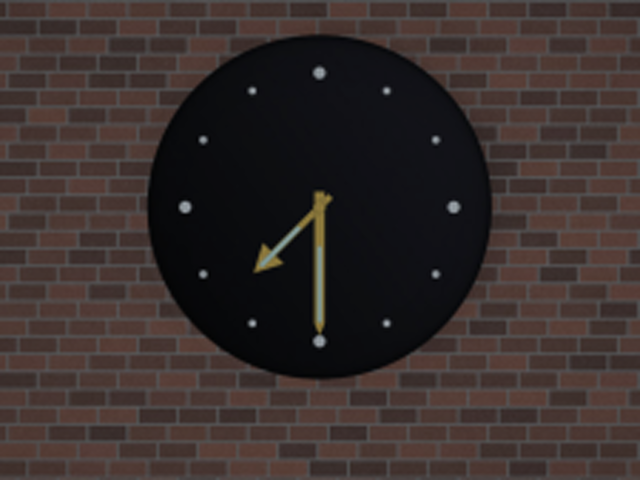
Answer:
7:30
